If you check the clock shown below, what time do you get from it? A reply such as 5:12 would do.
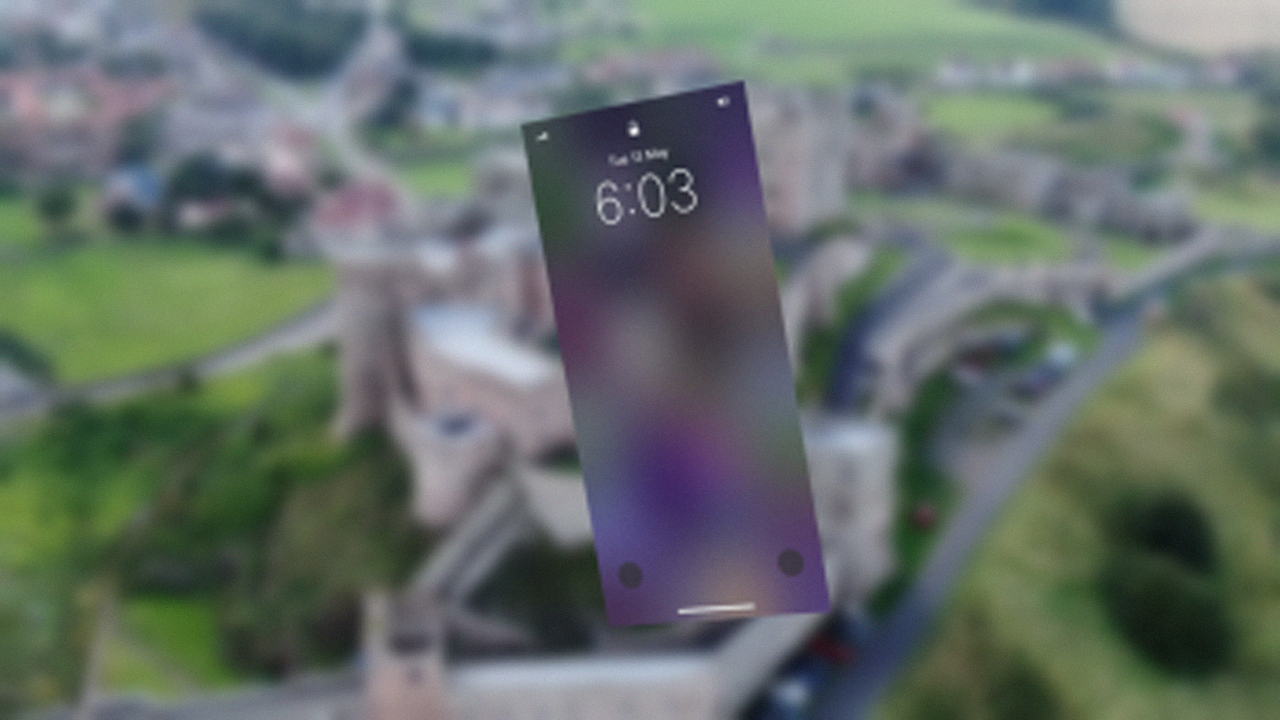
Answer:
6:03
